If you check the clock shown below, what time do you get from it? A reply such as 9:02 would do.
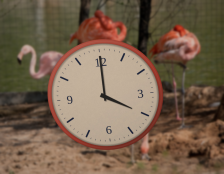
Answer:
4:00
